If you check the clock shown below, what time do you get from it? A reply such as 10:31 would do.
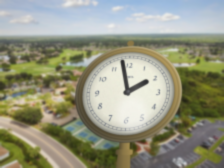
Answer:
1:58
